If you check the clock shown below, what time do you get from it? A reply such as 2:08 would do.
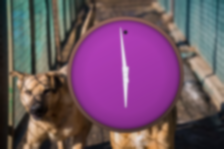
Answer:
5:59
